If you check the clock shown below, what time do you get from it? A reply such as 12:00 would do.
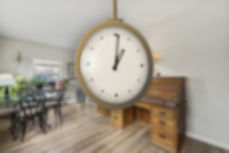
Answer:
1:01
